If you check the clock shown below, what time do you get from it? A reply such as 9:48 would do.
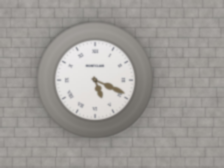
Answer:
5:19
